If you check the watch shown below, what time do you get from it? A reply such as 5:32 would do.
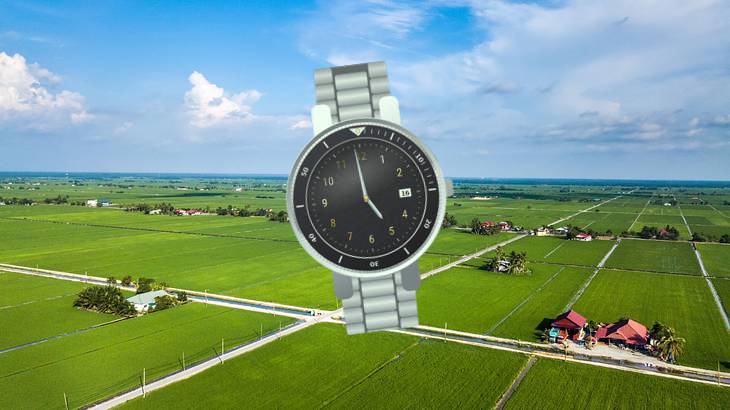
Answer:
4:59
